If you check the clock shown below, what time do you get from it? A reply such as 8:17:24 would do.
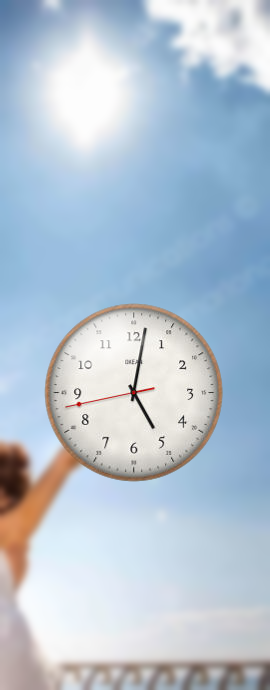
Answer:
5:01:43
